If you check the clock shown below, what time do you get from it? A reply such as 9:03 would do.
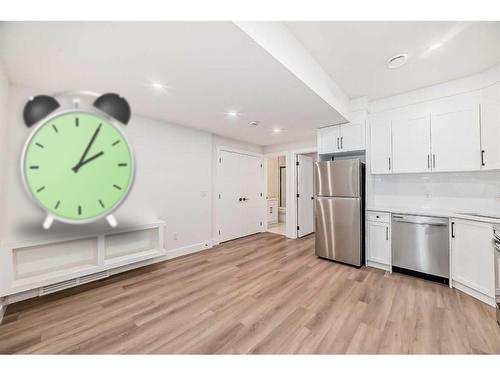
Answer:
2:05
